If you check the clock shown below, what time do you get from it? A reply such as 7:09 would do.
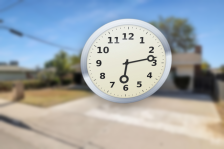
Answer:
6:13
